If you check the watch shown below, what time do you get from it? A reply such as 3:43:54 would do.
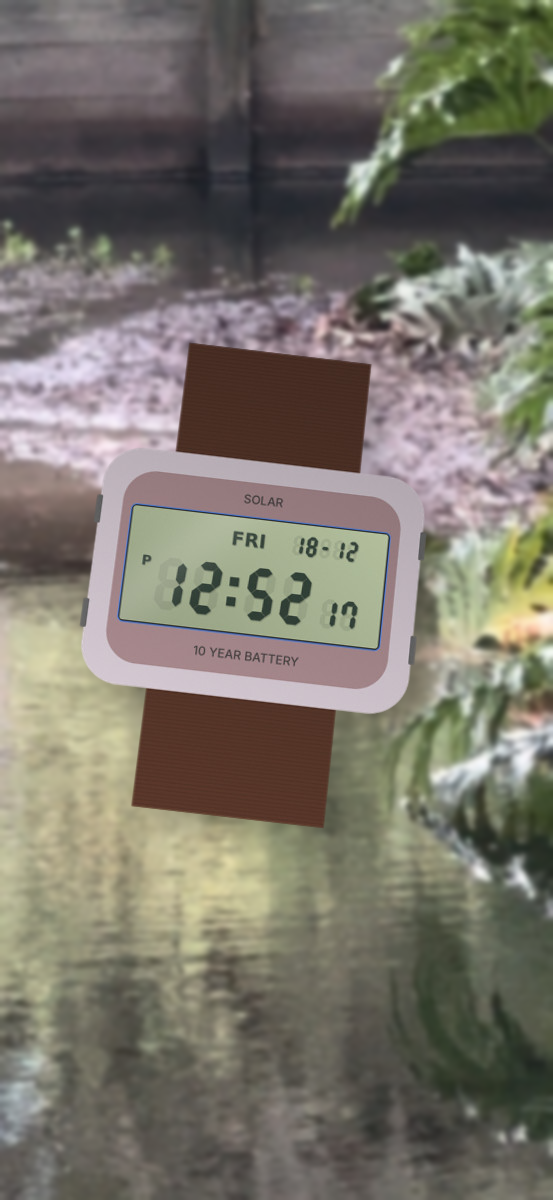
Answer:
12:52:17
